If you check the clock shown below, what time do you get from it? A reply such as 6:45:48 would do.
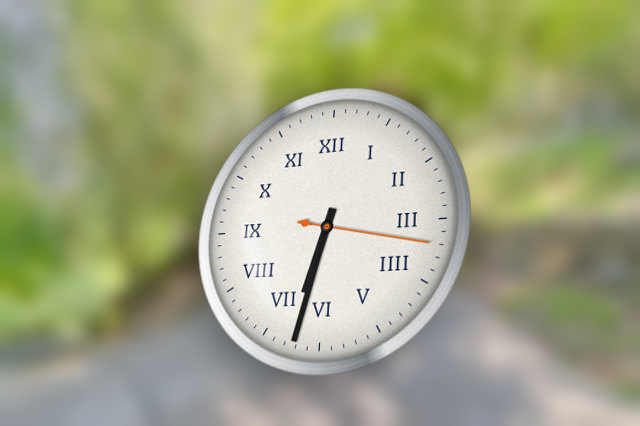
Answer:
6:32:17
